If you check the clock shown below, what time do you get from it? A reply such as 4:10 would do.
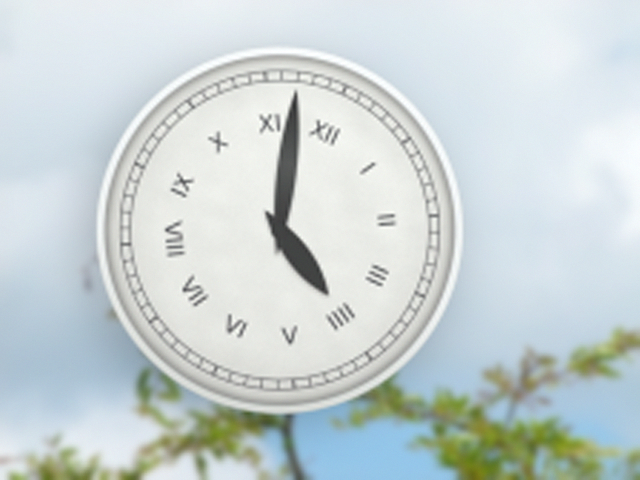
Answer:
3:57
